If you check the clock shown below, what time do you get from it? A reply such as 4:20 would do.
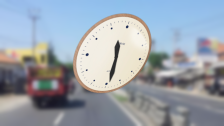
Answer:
11:29
